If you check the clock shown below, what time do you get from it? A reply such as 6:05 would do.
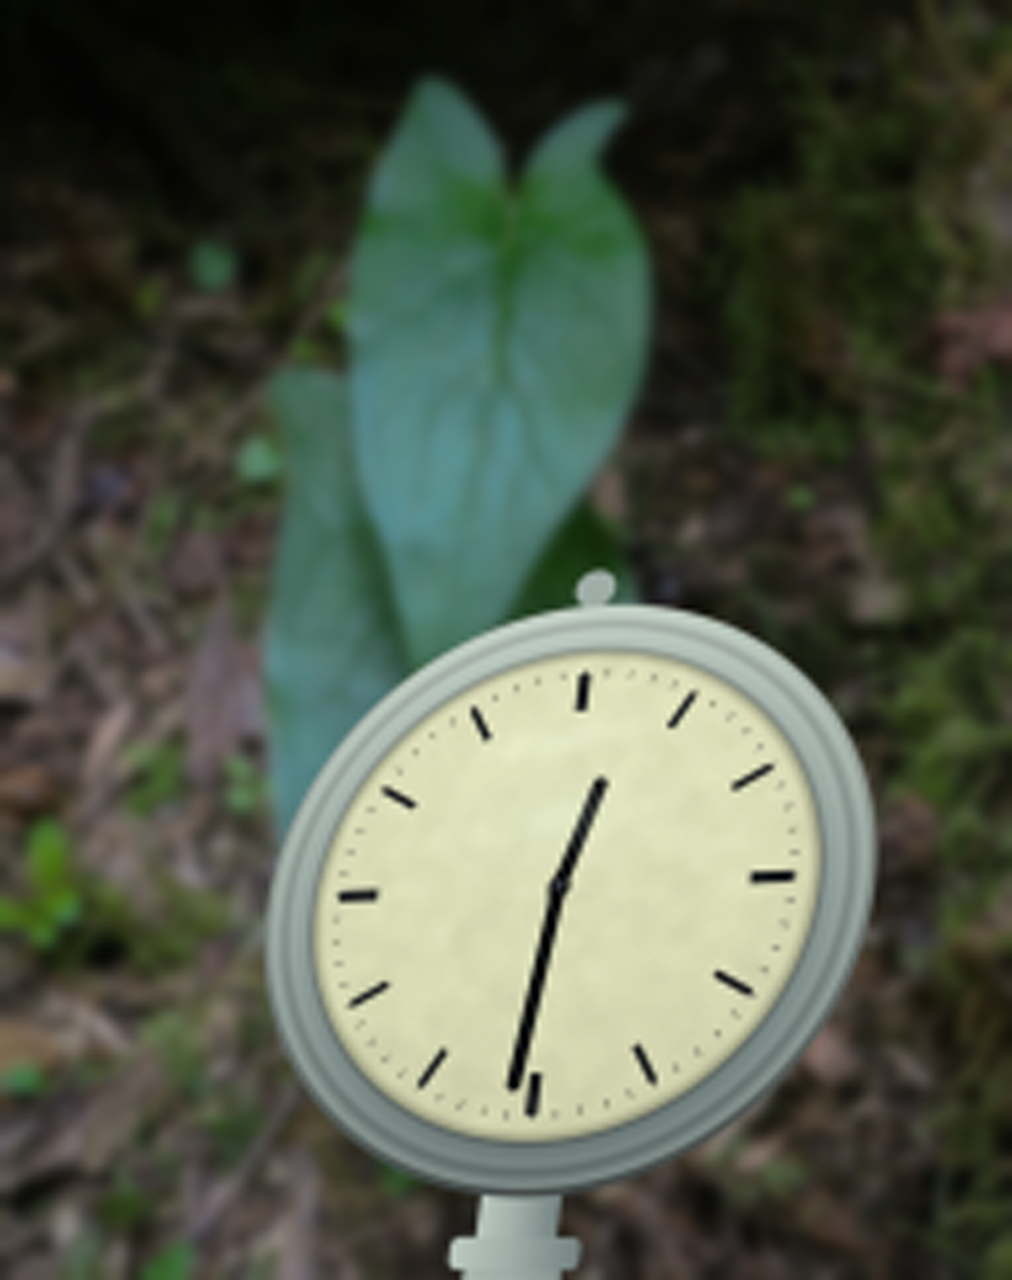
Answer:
12:31
